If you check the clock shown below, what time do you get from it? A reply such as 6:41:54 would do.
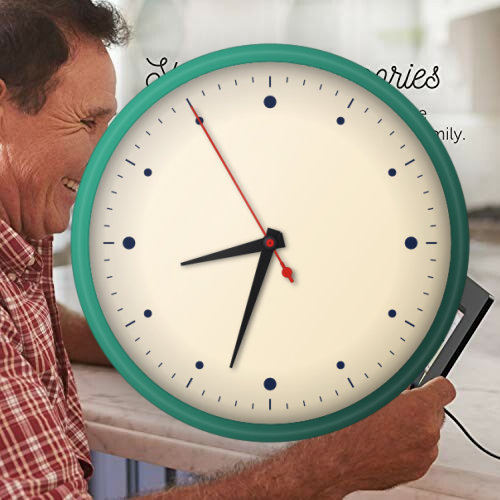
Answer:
8:32:55
